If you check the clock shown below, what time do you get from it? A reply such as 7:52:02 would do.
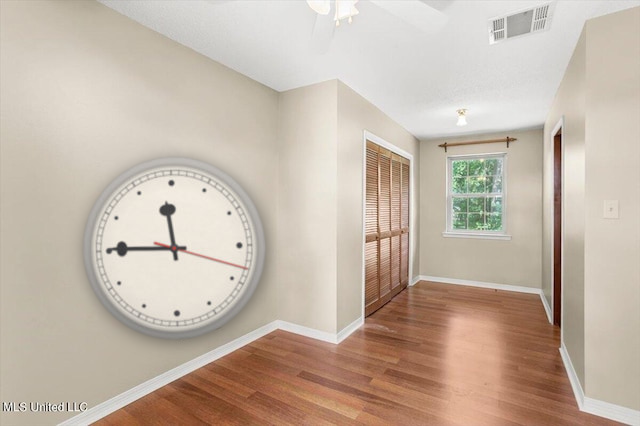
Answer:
11:45:18
